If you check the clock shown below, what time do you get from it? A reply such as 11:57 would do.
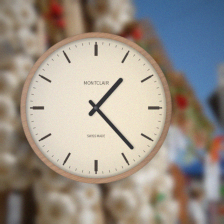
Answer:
1:23
